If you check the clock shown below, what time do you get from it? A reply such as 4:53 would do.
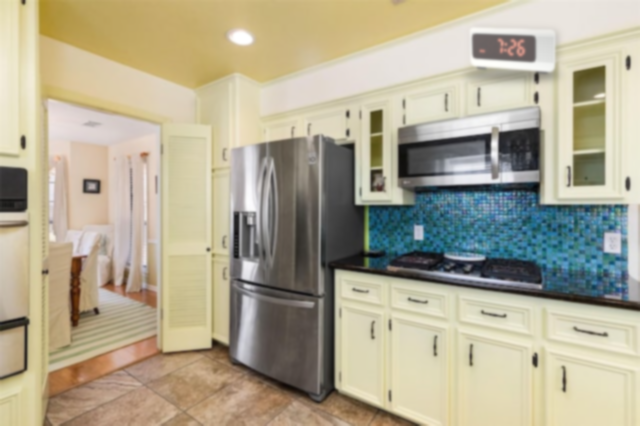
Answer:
7:26
